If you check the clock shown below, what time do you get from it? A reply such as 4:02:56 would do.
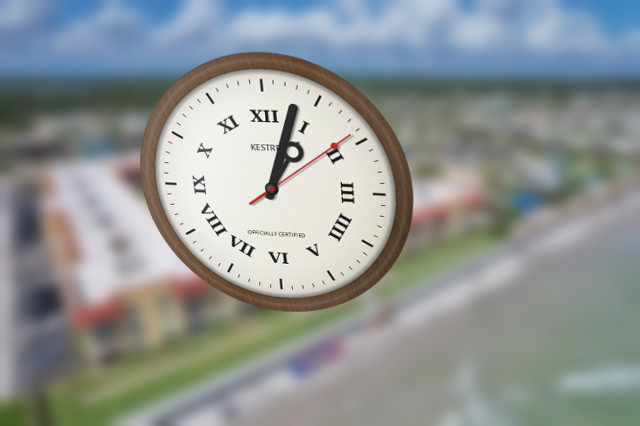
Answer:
1:03:09
